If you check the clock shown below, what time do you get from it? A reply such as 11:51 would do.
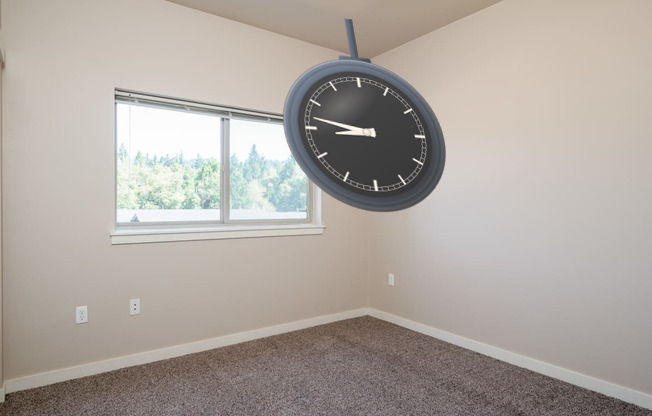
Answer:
8:47
